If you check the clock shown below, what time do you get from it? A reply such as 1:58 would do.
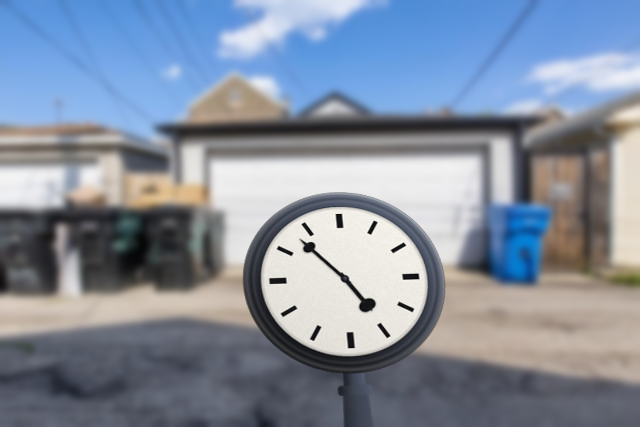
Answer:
4:53
